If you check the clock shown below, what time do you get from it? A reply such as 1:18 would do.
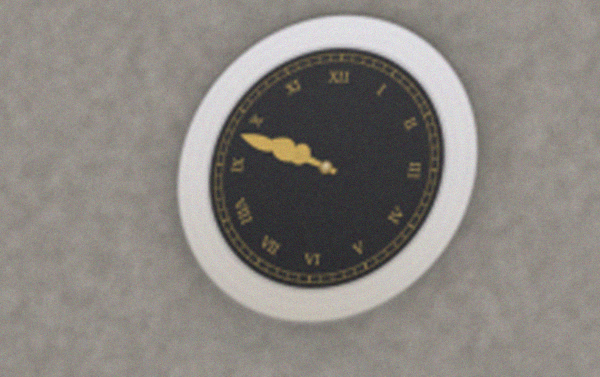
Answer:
9:48
